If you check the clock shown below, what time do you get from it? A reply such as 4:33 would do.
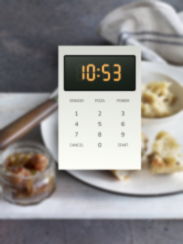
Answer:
10:53
